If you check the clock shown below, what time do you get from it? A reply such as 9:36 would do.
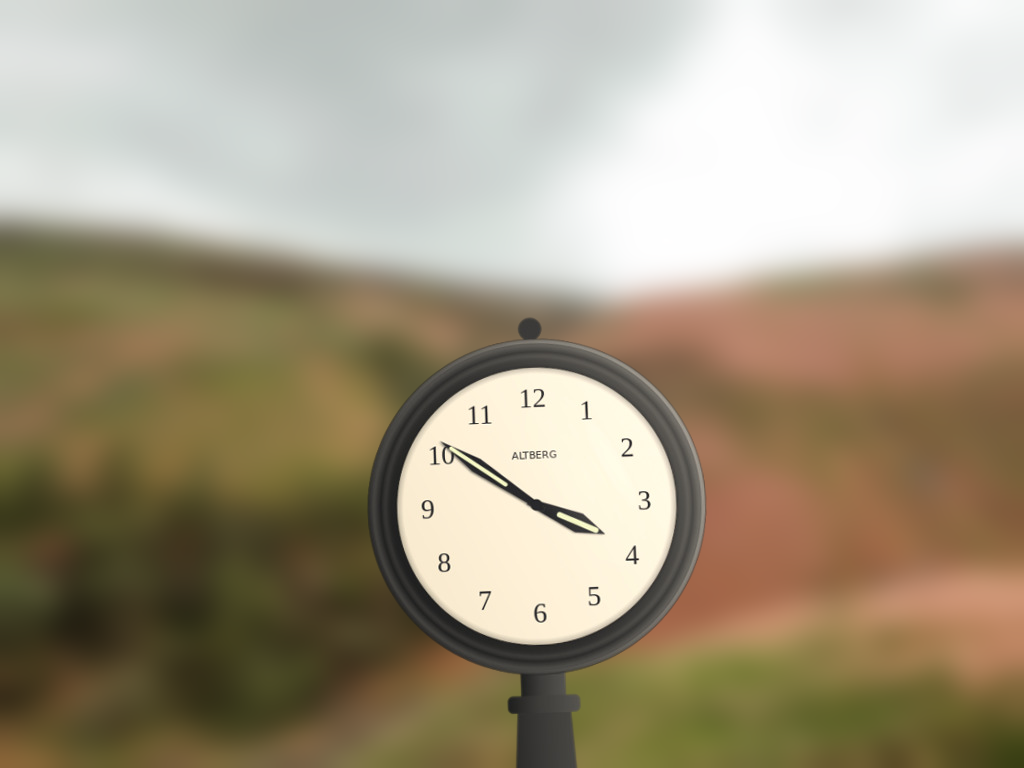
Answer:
3:51
